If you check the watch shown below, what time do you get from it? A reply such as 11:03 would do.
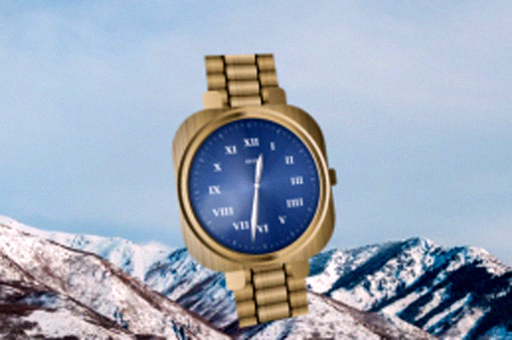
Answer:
12:32
